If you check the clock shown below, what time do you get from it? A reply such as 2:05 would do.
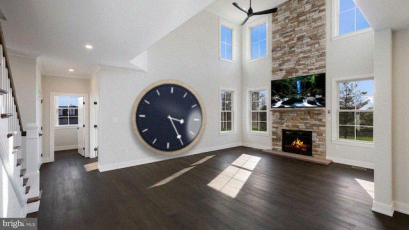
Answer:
3:25
